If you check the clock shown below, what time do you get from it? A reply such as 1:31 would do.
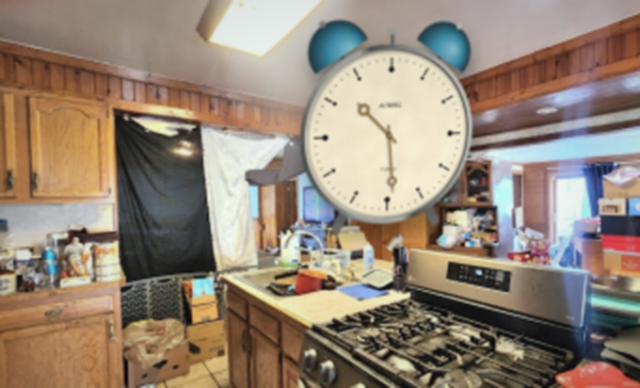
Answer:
10:29
